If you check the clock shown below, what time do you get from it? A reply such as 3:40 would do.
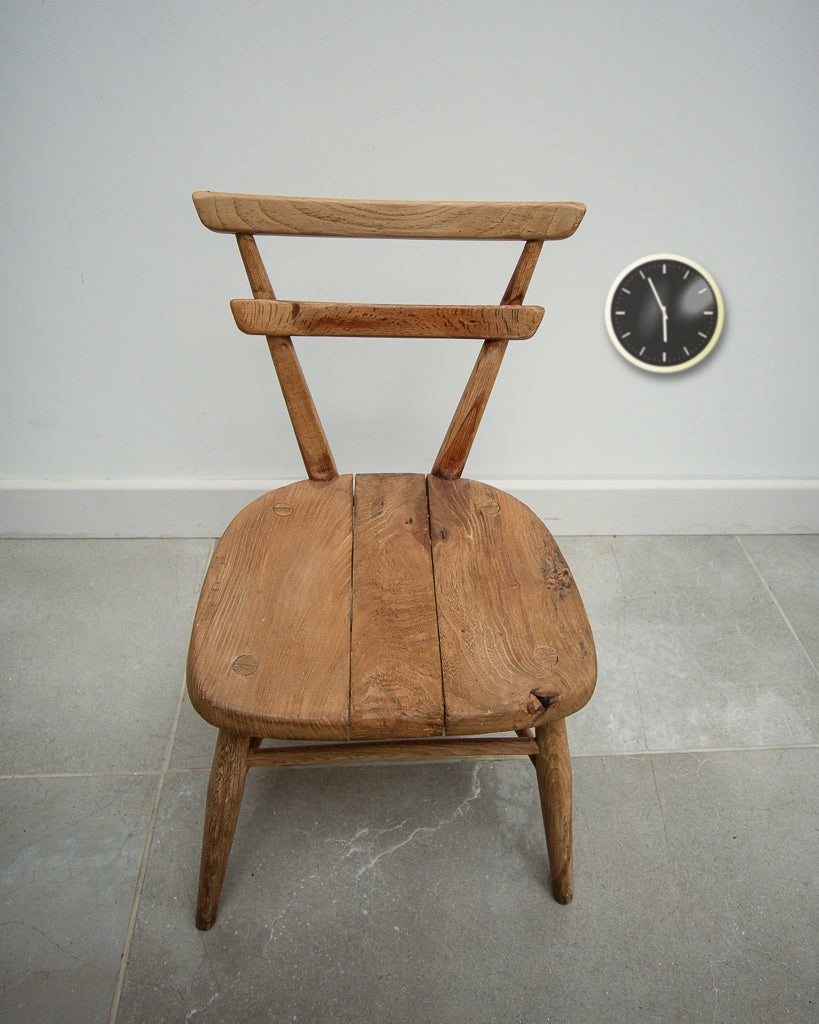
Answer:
5:56
